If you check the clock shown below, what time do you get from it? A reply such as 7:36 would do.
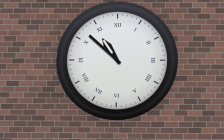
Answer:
10:52
